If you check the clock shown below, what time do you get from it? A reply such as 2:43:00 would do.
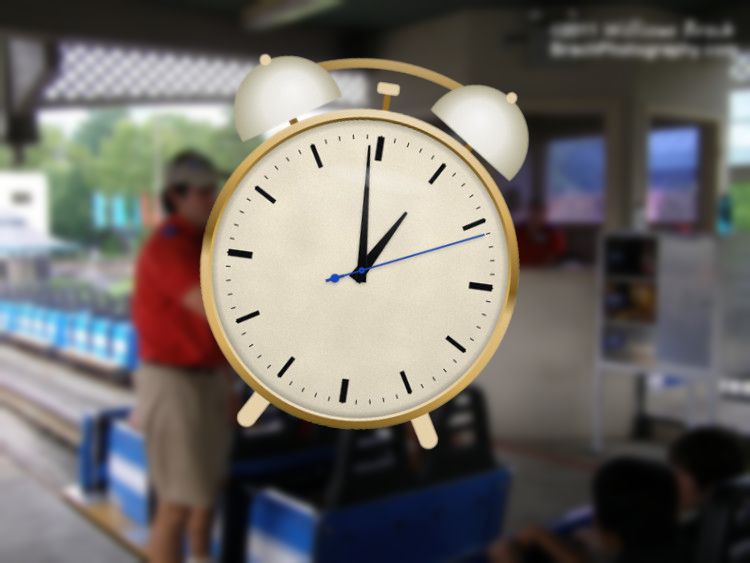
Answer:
12:59:11
